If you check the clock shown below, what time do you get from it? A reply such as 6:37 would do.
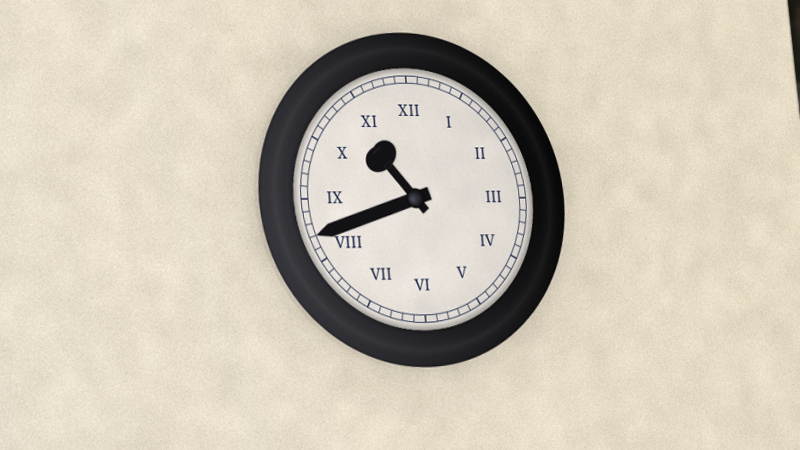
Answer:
10:42
